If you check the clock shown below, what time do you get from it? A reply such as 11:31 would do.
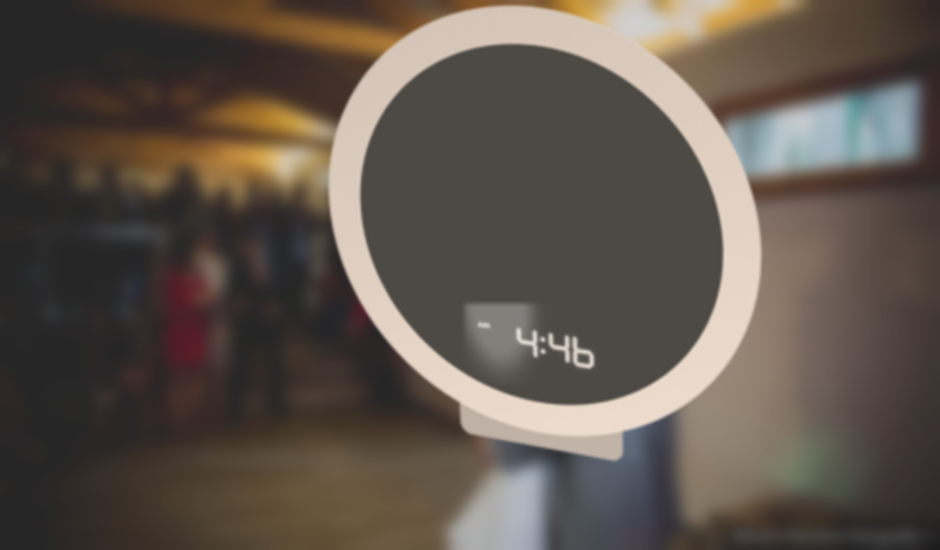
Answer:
4:46
